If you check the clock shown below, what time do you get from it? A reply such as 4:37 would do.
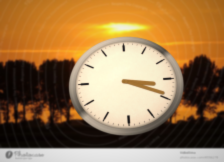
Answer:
3:19
